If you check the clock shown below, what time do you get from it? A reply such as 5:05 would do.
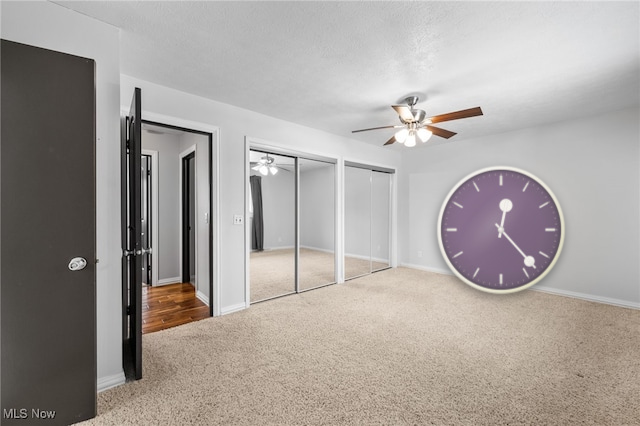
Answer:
12:23
